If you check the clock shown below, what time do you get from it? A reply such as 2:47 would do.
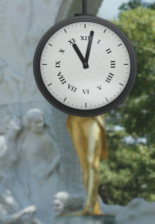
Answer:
11:02
